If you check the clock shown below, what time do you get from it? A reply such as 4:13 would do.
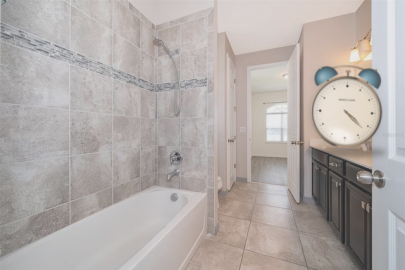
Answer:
4:22
